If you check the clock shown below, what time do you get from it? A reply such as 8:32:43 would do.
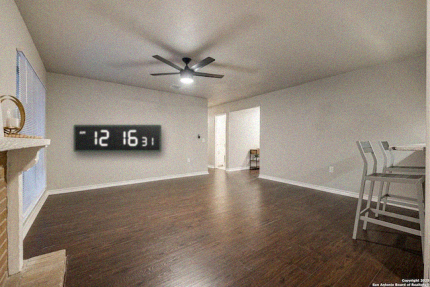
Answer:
12:16:31
